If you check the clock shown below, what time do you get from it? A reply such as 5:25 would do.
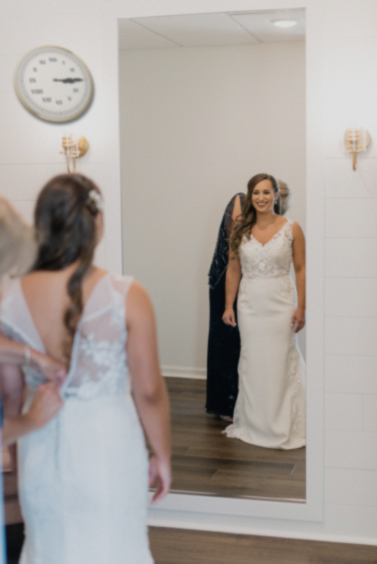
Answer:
3:15
